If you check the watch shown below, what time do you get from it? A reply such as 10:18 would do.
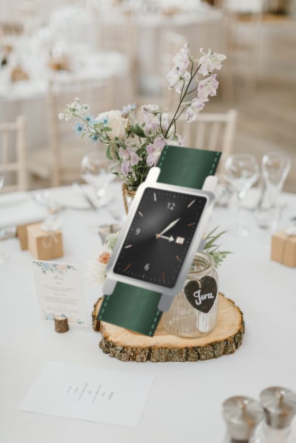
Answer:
3:06
